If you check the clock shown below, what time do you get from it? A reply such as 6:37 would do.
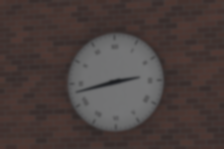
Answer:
2:43
